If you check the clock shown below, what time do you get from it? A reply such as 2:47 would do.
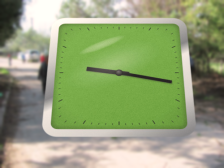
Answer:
9:17
